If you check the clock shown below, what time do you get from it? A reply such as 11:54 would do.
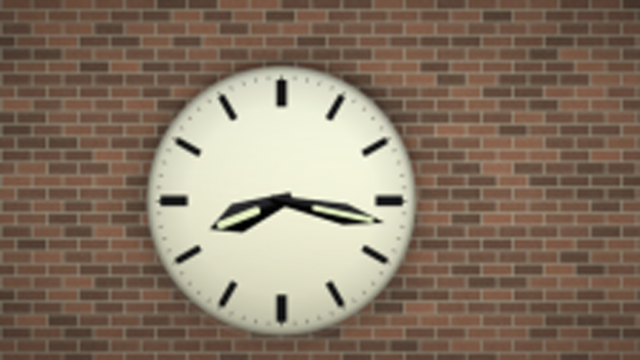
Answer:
8:17
